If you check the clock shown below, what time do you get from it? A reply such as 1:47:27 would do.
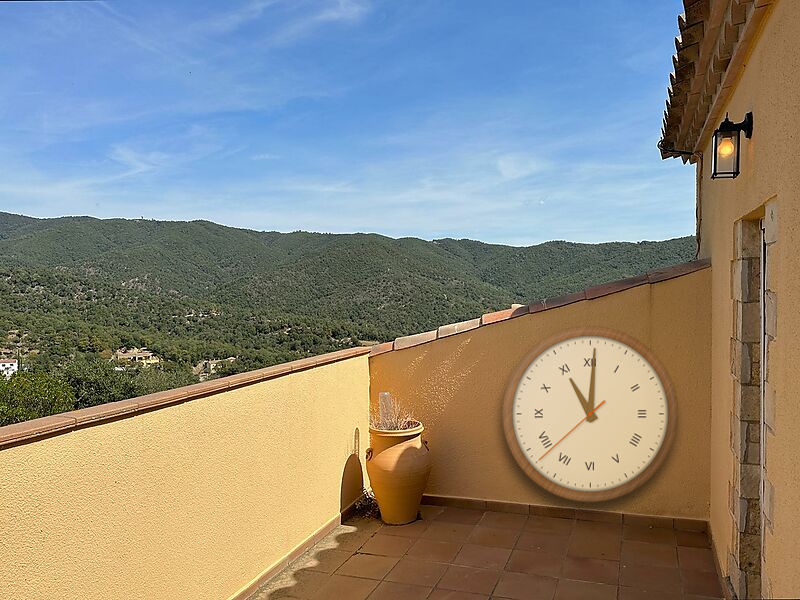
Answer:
11:00:38
